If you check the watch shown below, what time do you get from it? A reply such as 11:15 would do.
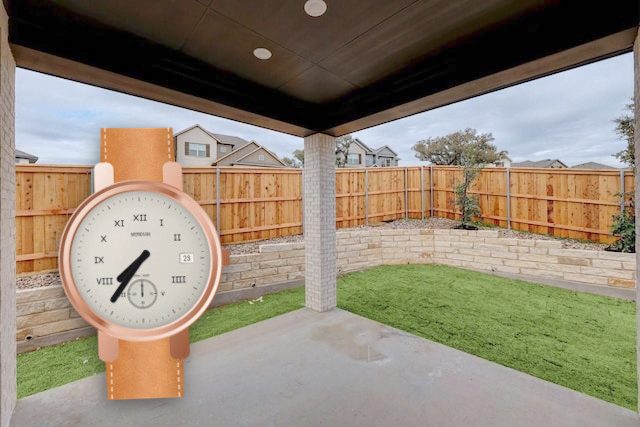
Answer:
7:36
